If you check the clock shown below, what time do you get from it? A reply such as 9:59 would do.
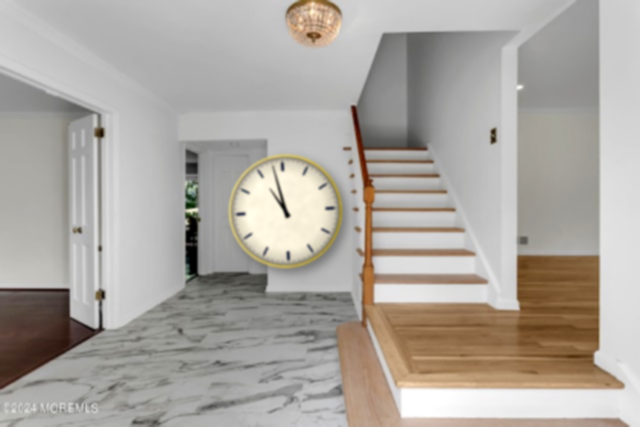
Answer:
10:58
